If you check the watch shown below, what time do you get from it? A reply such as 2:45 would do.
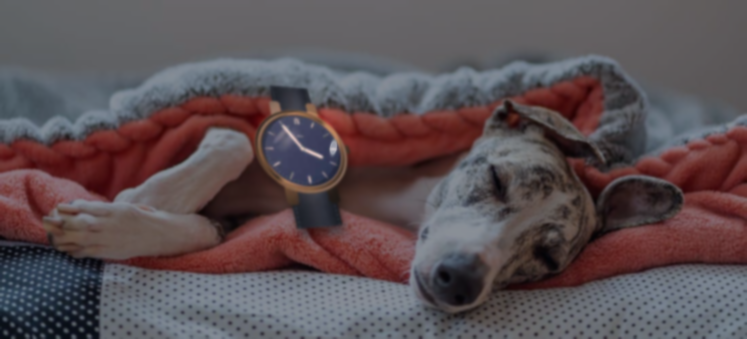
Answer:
3:55
